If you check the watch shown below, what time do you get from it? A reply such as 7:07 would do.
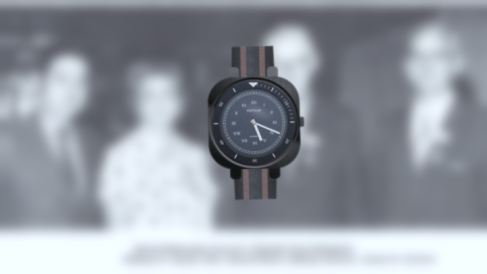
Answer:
5:19
